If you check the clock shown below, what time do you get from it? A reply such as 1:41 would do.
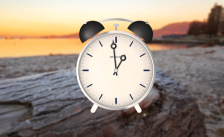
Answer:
12:59
